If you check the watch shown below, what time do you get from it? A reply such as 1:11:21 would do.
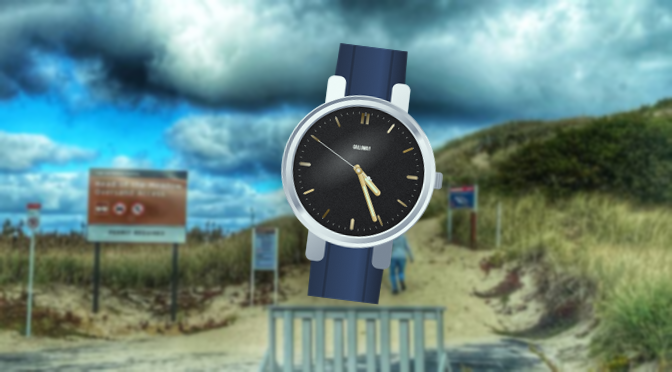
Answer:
4:25:50
